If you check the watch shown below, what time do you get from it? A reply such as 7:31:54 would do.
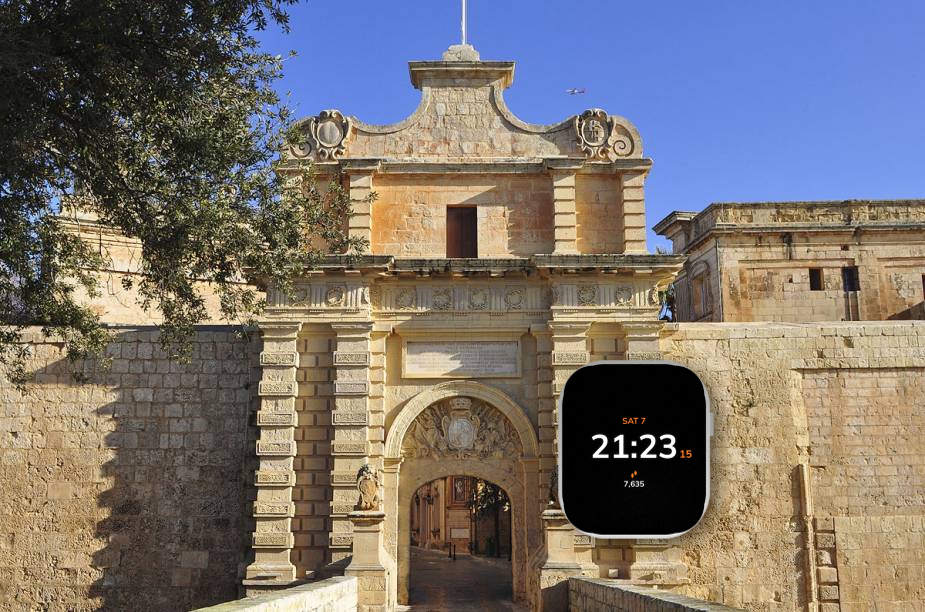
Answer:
21:23:15
